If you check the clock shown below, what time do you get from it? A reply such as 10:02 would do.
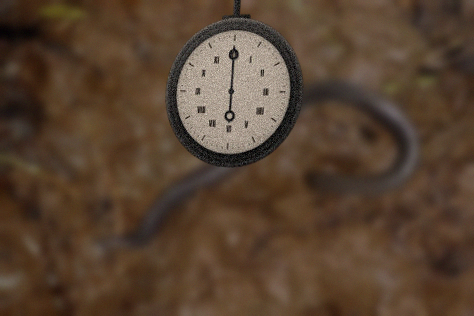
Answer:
6:00
